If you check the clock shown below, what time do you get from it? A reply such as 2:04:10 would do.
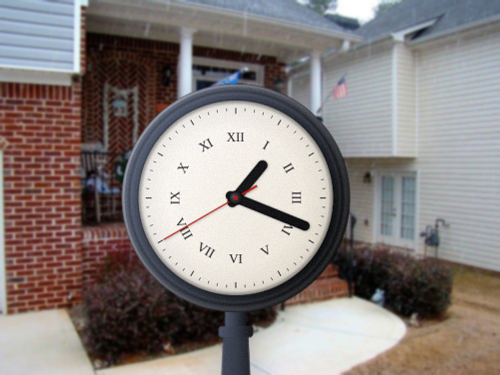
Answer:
1:18:40
